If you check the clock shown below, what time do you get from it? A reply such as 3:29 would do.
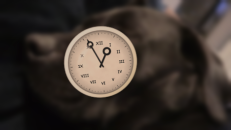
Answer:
12:56
